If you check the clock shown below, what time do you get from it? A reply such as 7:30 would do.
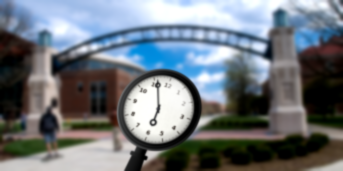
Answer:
5:56
